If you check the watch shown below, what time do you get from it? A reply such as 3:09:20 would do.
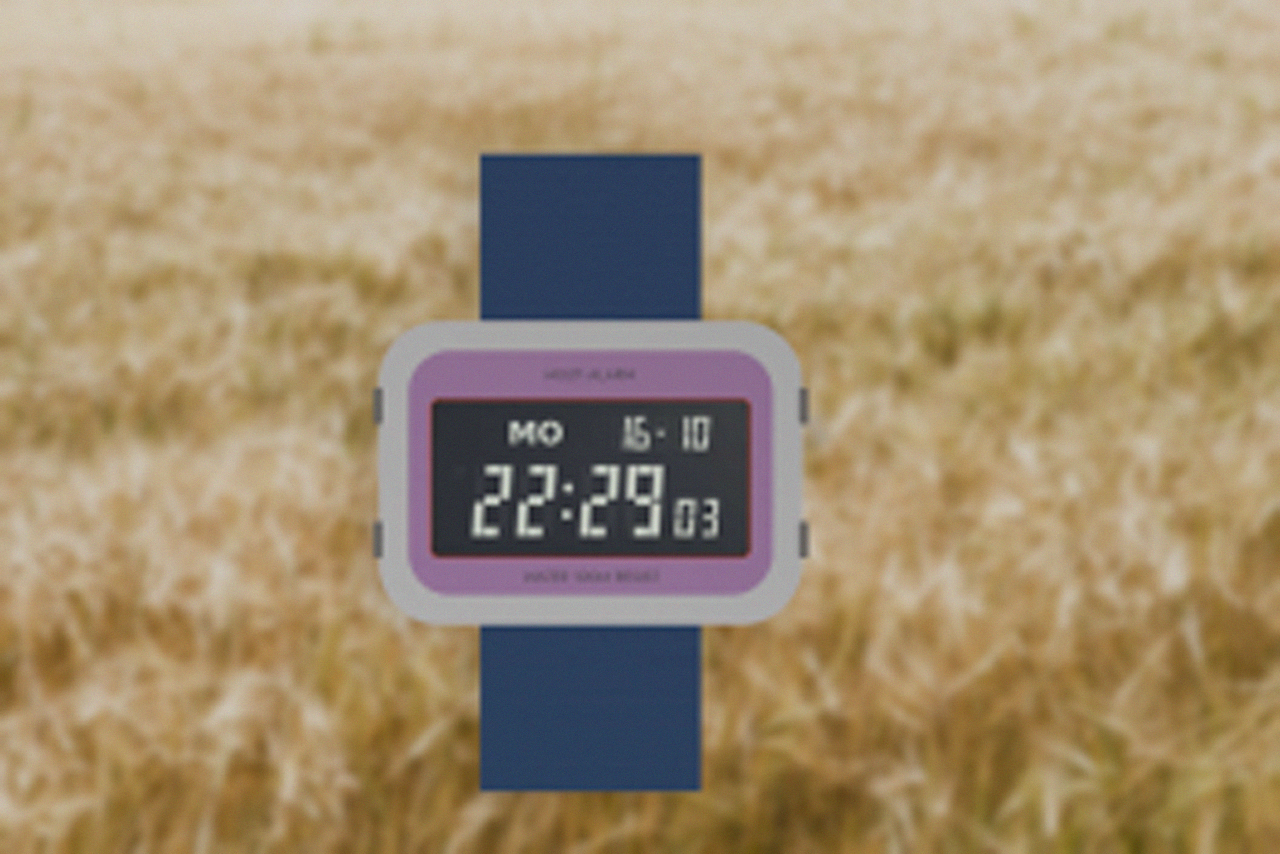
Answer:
22:29:03
